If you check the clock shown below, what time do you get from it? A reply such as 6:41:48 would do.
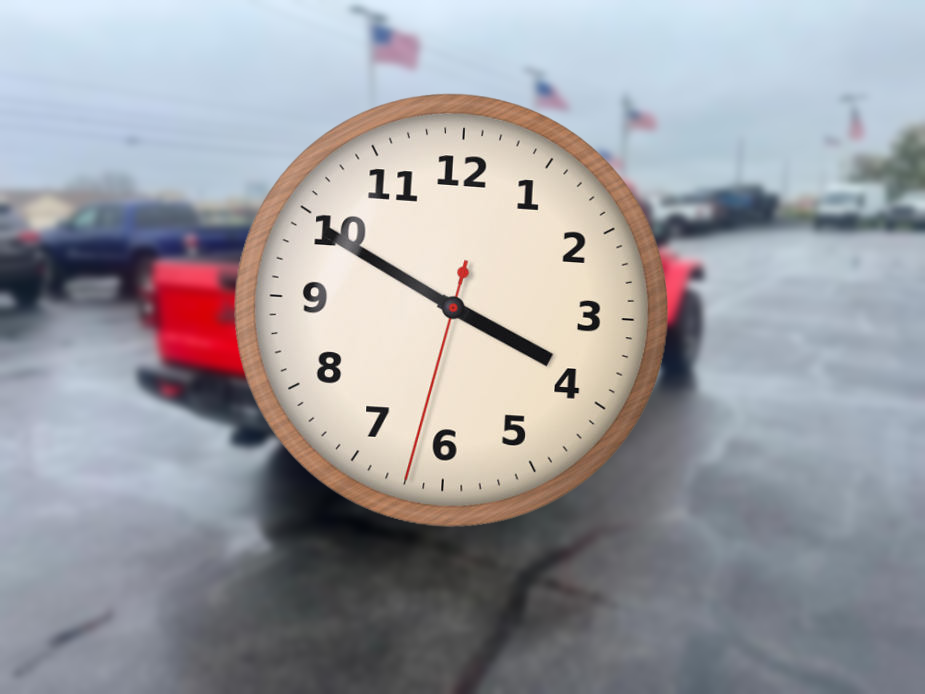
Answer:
3:49:32
